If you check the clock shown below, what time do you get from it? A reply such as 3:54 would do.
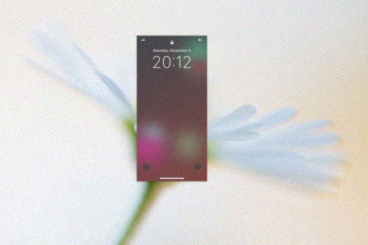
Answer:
20:12
